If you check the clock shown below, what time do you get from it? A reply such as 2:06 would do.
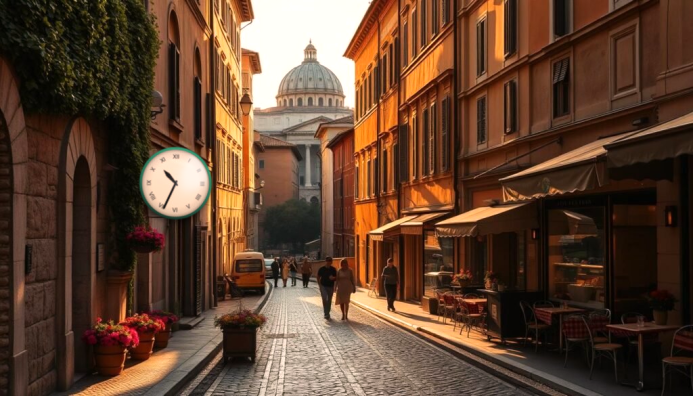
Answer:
10:34
